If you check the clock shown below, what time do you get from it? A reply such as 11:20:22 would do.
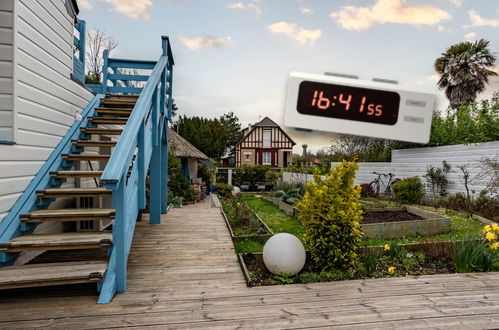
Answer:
16:41:55
